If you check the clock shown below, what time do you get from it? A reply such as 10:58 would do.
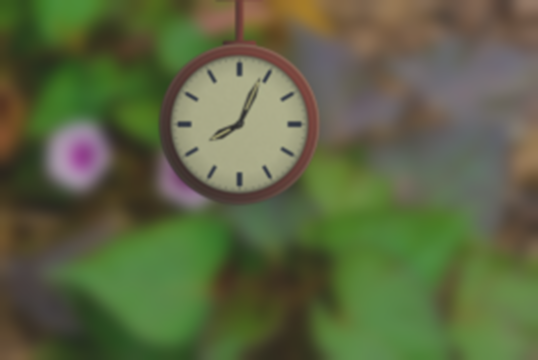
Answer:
8:04
